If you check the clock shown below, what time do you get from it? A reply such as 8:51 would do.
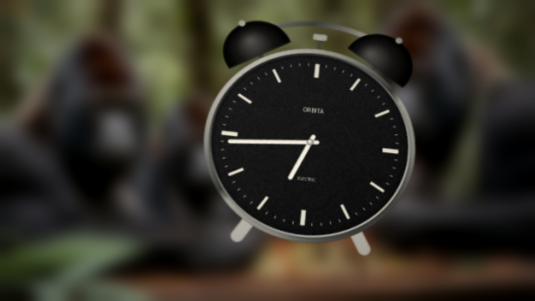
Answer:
6:44
